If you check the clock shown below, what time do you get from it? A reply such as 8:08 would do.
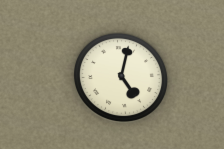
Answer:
5:03
